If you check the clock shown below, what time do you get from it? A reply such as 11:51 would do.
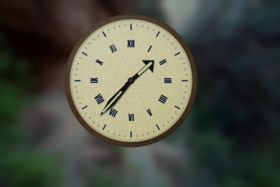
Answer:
1:37
